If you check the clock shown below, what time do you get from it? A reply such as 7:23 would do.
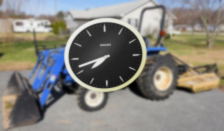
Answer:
7:42
